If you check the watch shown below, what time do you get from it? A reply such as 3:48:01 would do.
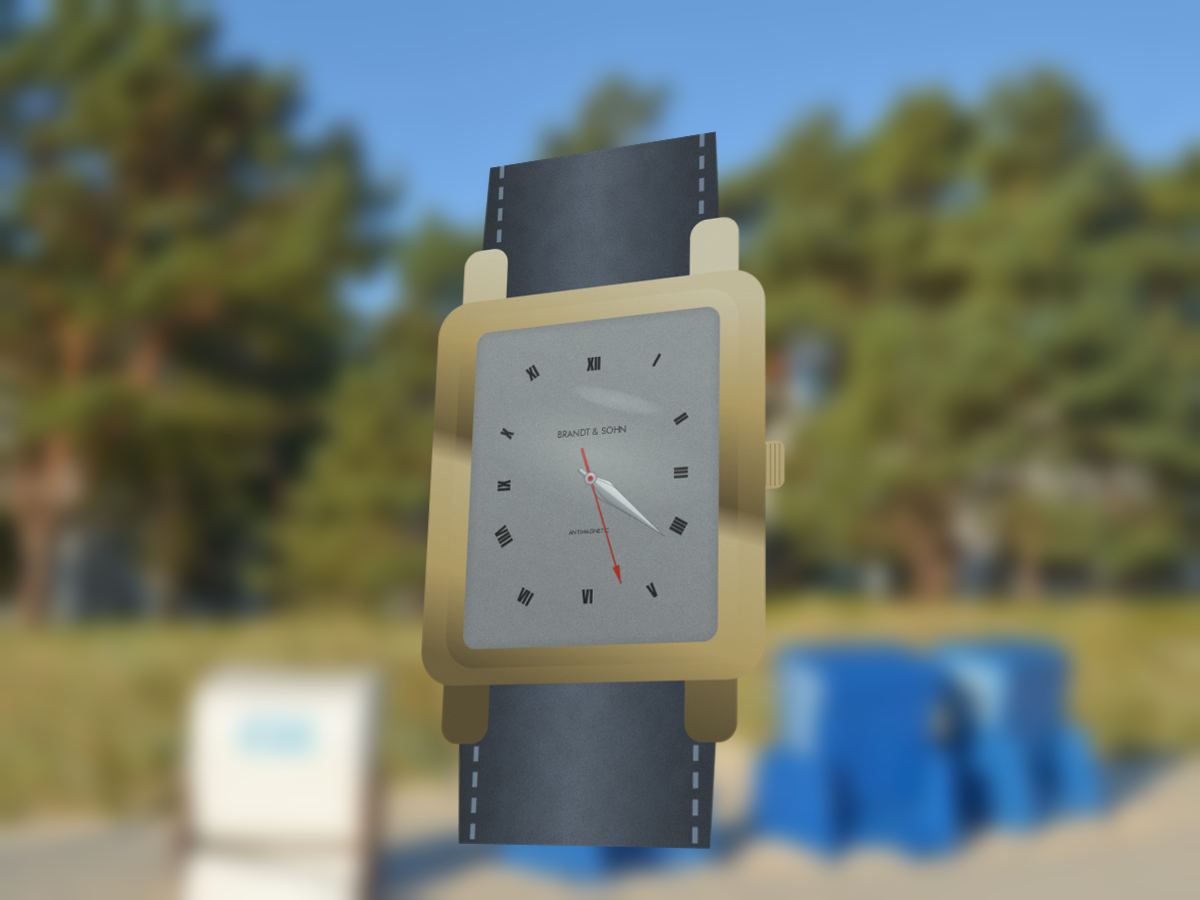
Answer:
4:21:27
